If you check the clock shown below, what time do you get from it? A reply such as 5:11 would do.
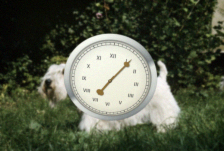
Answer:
7:06
